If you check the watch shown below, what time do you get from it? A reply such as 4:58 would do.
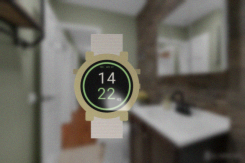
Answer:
14:22
